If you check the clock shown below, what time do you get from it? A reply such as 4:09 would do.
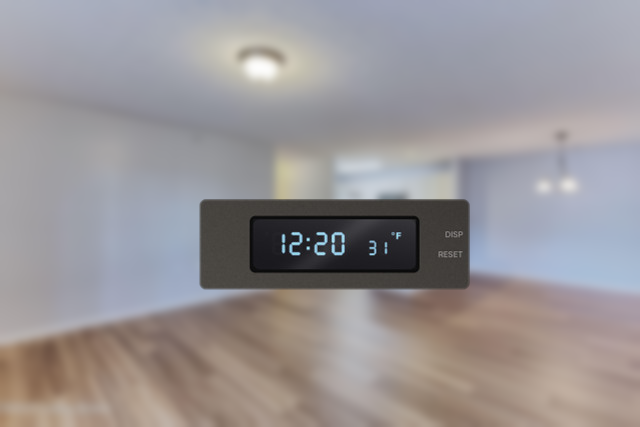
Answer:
12:20
